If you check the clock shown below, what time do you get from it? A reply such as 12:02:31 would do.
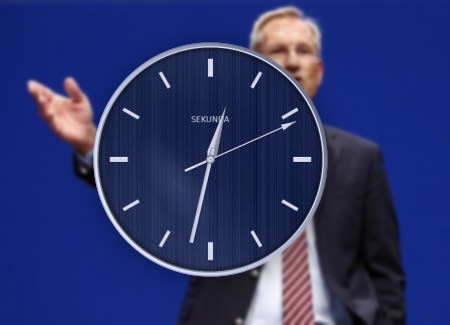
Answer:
12:32:11
